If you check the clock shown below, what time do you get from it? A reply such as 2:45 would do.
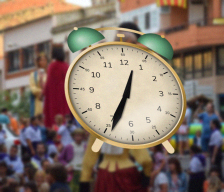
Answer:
12:34
